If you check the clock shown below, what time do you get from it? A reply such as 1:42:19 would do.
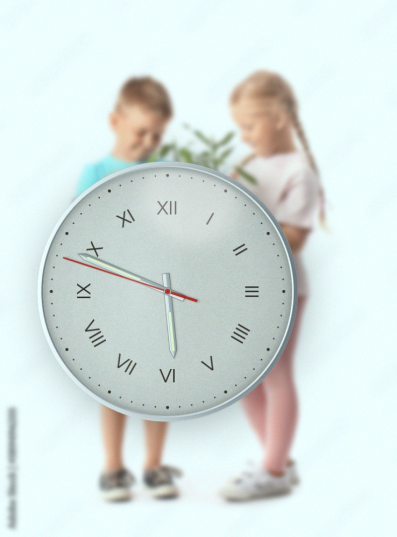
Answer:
5:48:48
